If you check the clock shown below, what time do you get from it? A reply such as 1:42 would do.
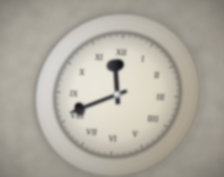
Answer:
11:41
